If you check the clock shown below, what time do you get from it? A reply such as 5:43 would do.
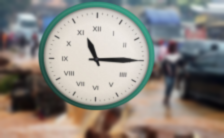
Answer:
11:15
